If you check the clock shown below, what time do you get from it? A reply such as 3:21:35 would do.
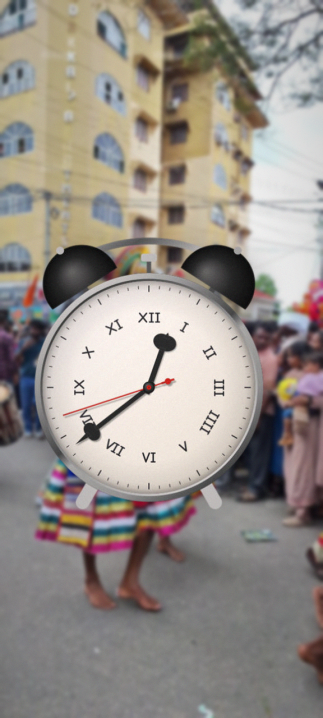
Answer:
12:38:42
